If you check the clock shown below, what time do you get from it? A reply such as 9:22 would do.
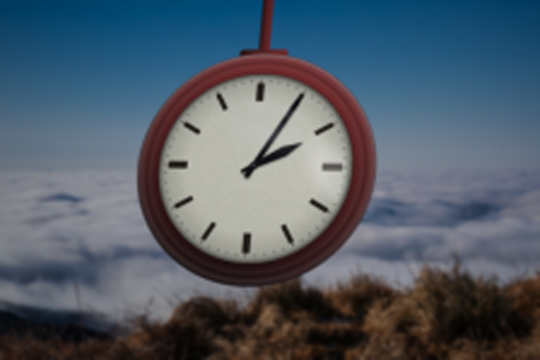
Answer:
2:05
